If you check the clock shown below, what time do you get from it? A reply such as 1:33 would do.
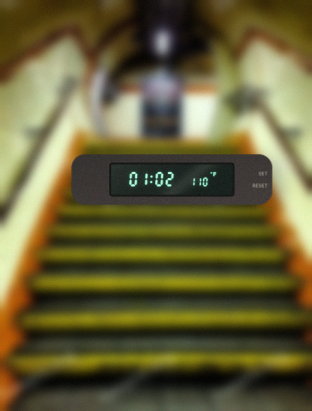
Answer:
1:02
